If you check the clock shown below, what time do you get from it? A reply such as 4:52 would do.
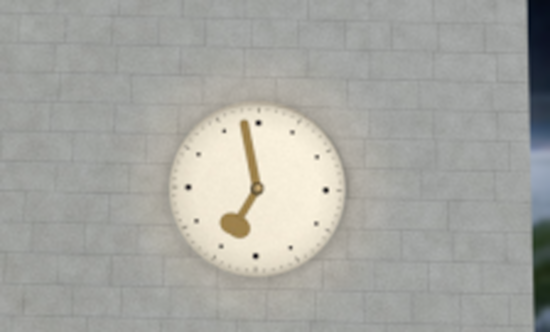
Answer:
6:58
